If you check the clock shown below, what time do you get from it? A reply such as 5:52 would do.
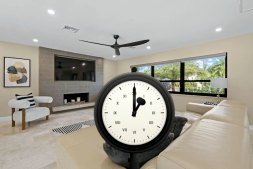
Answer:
1:00
